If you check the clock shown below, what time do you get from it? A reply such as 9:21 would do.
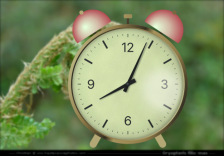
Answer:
8:04
